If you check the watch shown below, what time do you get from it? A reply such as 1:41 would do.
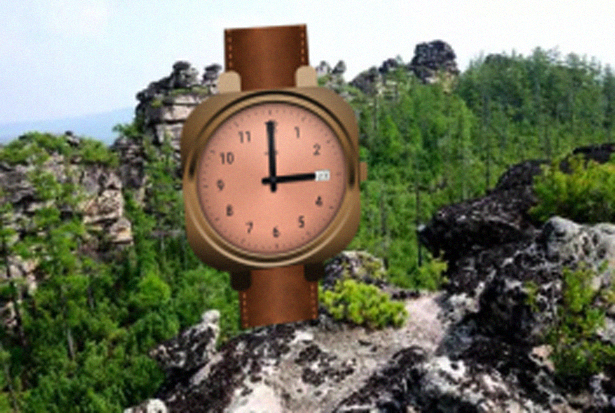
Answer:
3:00
